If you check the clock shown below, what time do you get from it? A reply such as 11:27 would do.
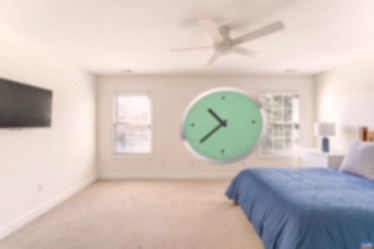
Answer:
10:38
